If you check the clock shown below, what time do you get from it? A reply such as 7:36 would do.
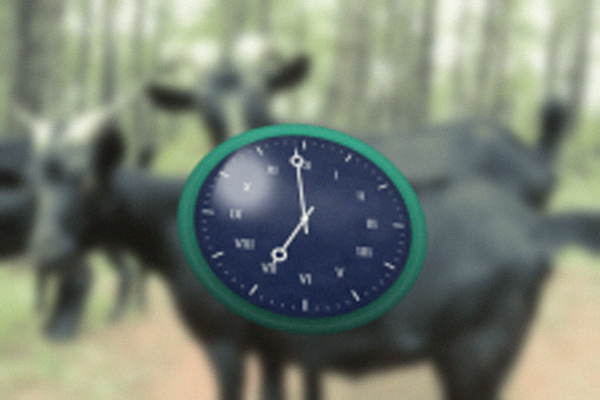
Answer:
6:59
